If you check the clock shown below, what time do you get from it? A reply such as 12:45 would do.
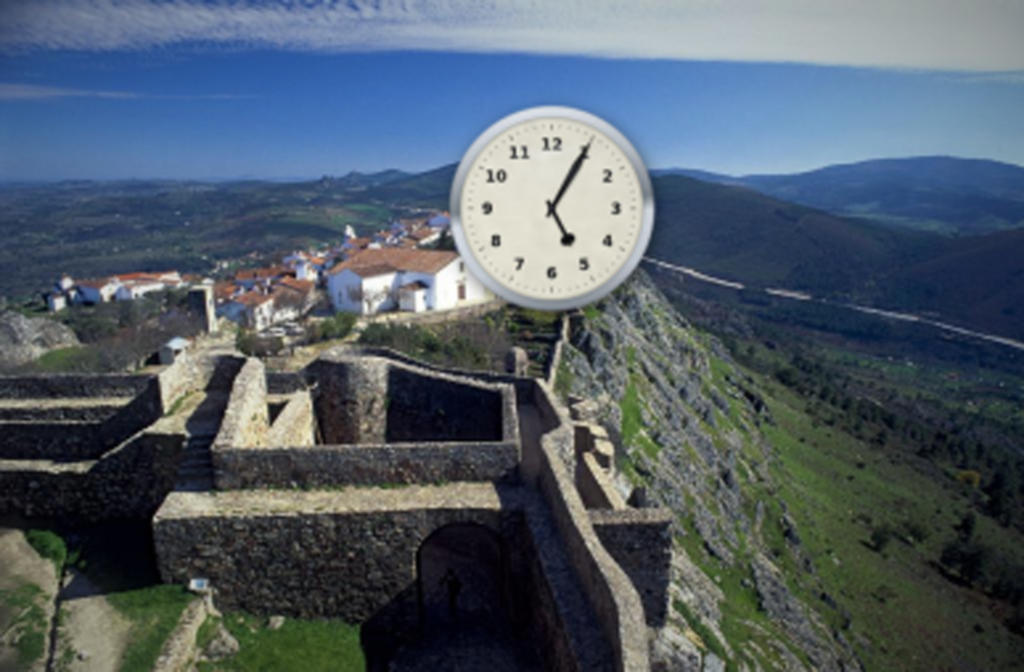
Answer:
5:05
